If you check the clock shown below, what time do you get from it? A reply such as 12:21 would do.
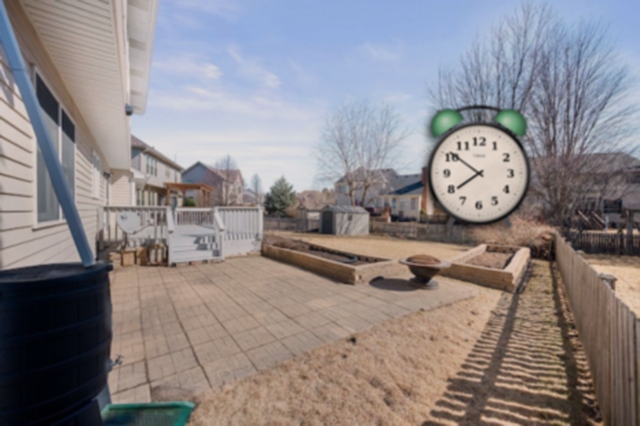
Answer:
7:51
